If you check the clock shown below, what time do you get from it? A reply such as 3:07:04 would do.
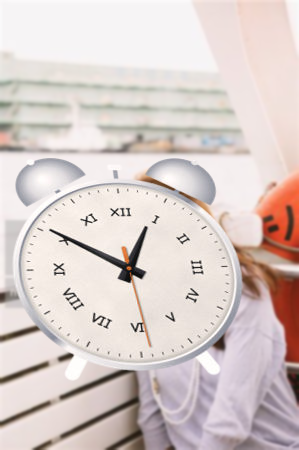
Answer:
12:50:29
